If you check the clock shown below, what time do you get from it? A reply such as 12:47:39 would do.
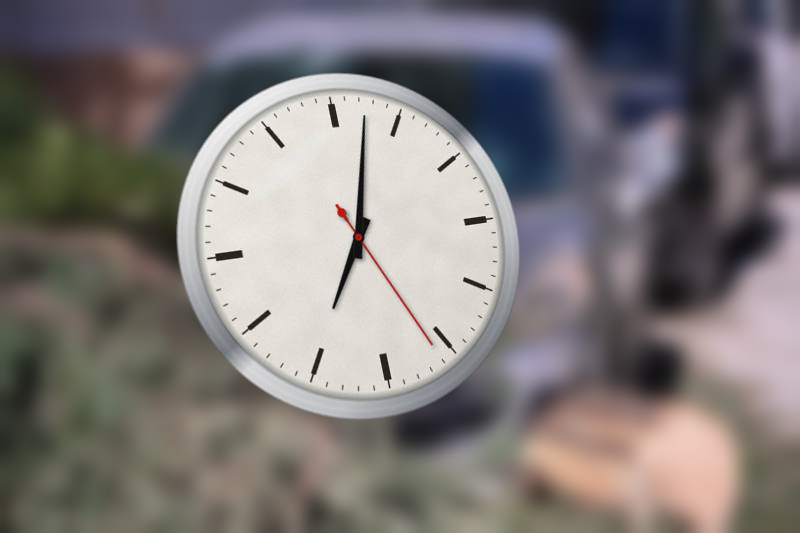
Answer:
7:02:26
